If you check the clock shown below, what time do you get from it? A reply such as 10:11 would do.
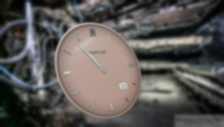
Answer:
10:54
